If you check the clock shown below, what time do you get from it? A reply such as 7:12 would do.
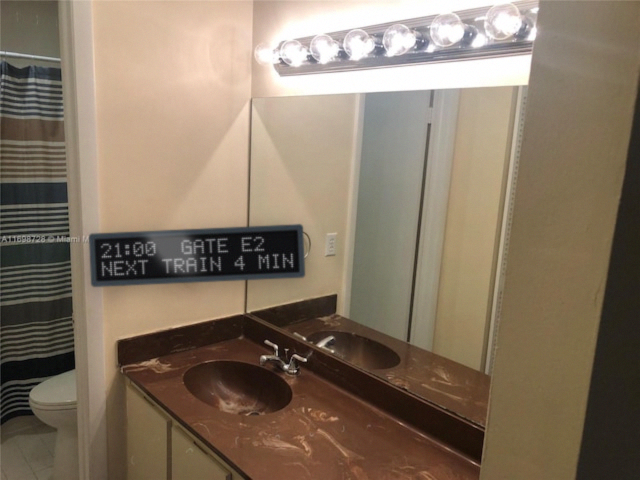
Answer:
21:00
